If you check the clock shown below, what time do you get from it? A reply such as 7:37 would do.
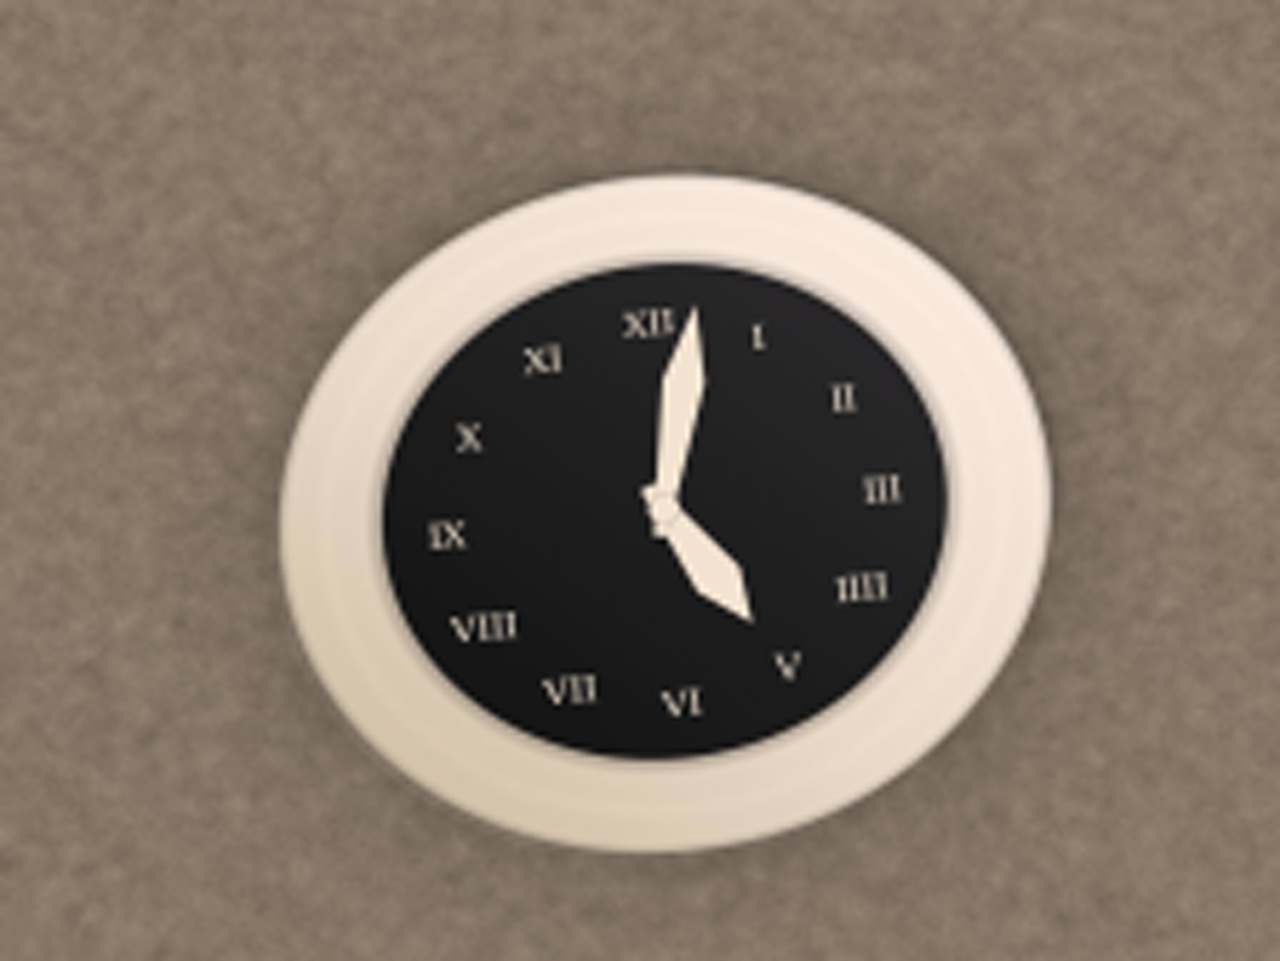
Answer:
5:02
